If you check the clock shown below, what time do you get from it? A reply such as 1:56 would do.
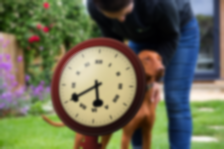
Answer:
5:40
